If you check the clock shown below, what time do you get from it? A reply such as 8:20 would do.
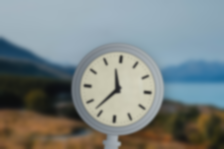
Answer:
11:37
